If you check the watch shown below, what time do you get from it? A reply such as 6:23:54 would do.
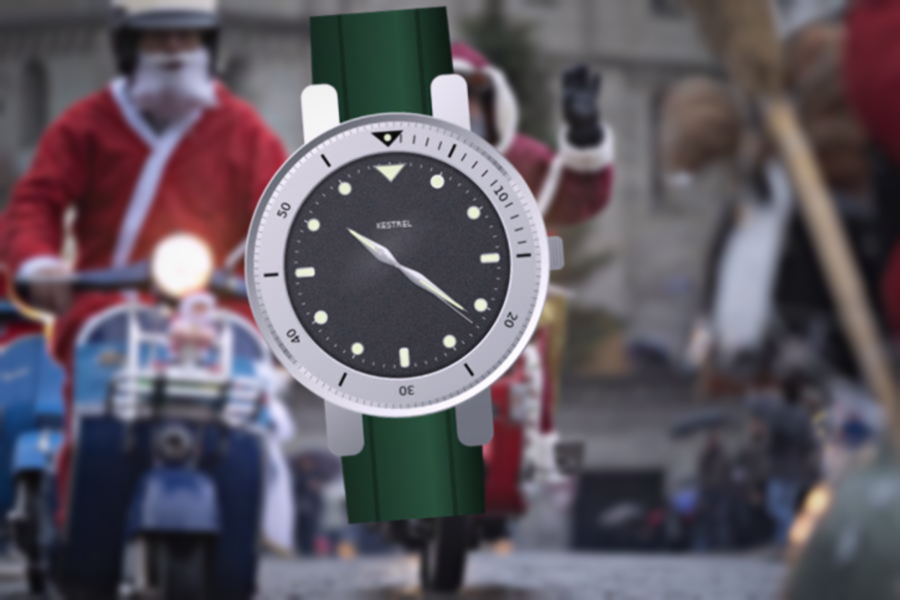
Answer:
10:21:22
